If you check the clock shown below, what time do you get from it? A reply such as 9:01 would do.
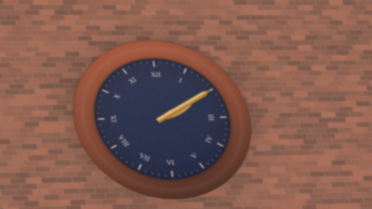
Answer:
2:10
